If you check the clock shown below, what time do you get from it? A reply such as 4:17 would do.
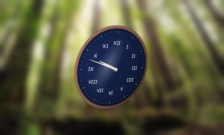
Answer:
9:48
